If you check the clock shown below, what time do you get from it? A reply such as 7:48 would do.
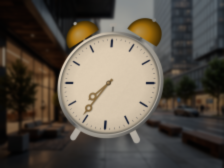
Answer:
7:36
